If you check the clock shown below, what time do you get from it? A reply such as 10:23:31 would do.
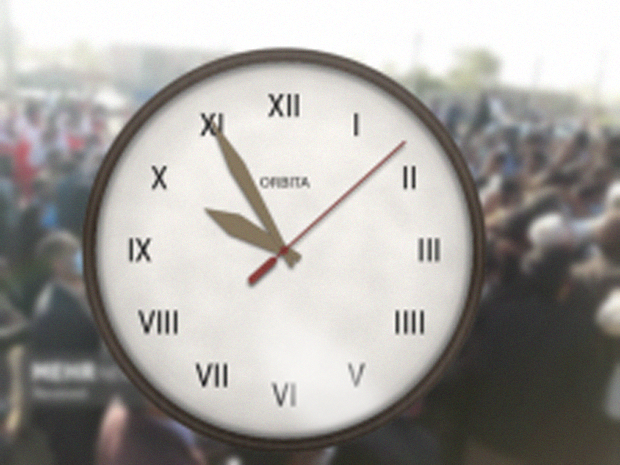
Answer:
9:55:08
